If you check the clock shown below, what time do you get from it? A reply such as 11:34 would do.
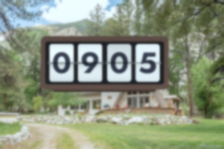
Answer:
9:05
